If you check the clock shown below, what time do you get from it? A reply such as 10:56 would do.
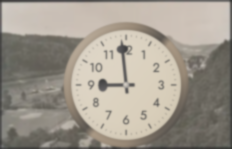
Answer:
8:59
